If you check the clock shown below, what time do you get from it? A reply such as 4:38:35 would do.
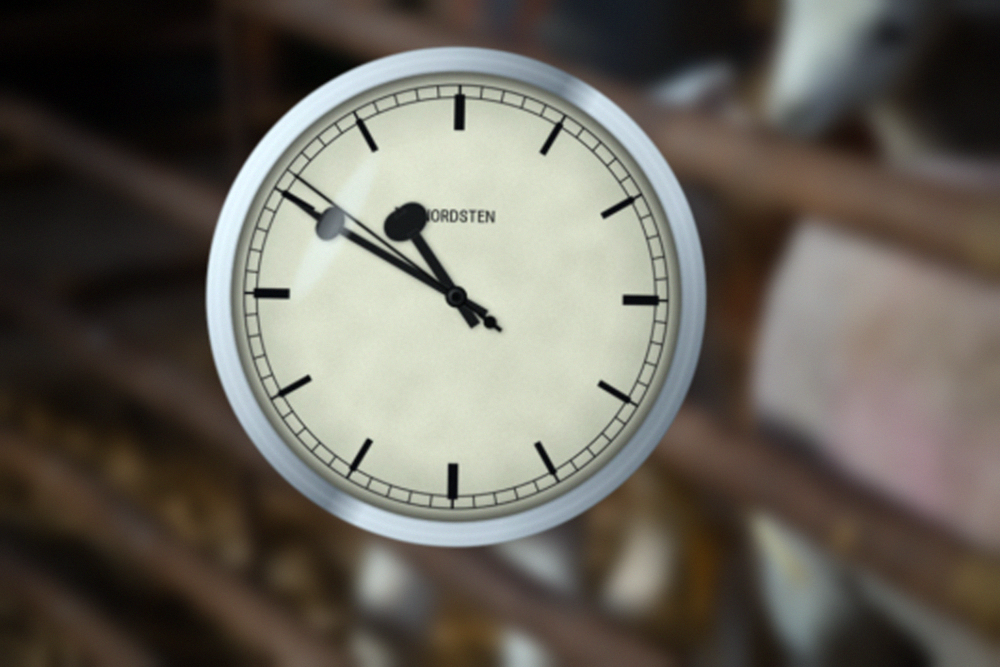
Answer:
10:49:51
